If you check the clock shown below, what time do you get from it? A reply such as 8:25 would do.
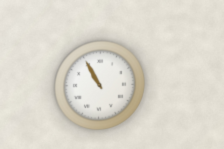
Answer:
10:55
